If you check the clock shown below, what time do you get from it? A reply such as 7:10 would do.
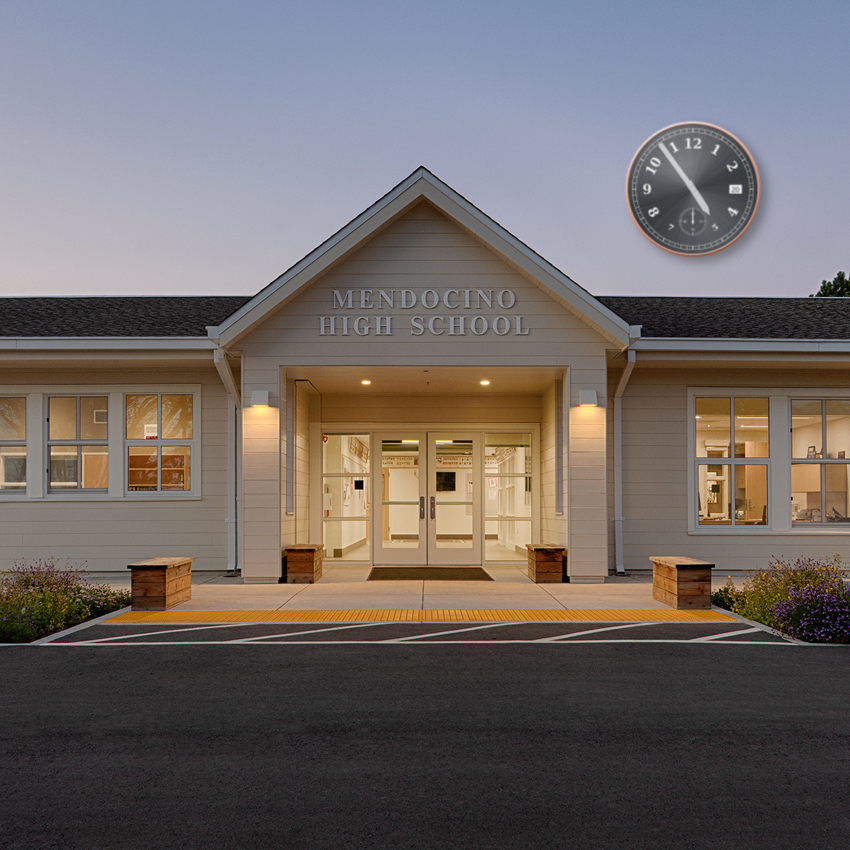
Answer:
4:54
